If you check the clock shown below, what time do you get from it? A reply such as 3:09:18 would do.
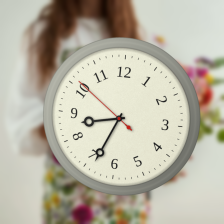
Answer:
8:33:51
